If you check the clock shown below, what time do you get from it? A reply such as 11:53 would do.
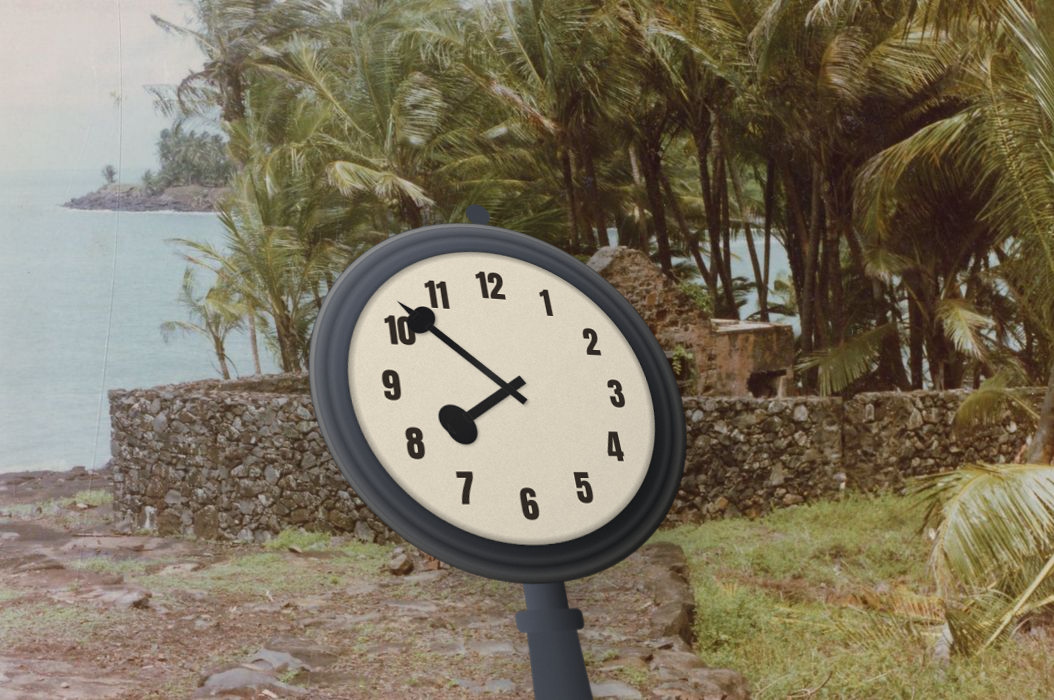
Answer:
7:52
